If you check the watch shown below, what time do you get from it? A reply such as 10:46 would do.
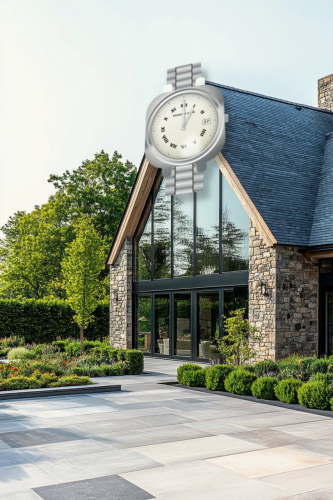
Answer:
1:00
